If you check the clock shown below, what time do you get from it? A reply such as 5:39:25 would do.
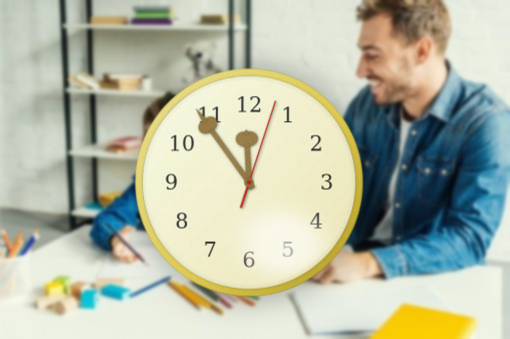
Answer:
11:54:03
